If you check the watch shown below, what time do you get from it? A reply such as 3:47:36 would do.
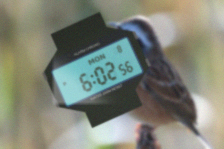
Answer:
6:02:56
